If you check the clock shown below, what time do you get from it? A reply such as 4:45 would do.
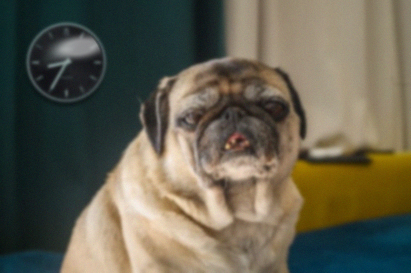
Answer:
8:35
